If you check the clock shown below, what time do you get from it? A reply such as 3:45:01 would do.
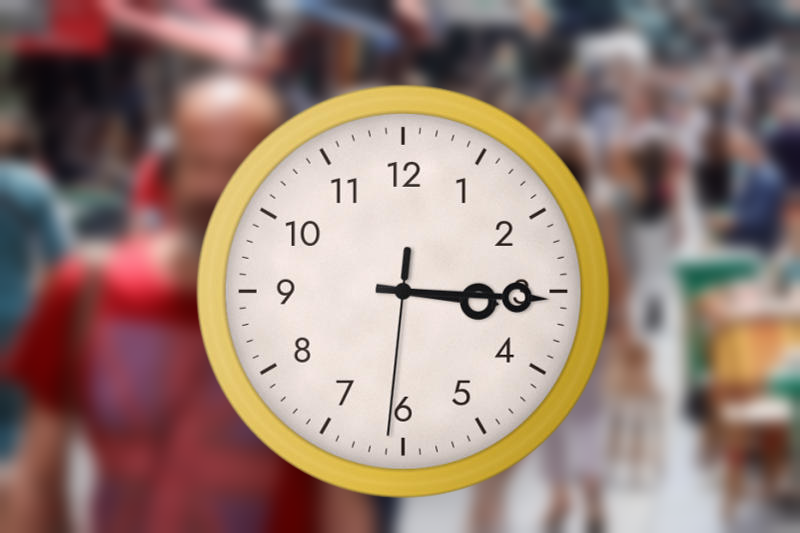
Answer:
3:15:31
